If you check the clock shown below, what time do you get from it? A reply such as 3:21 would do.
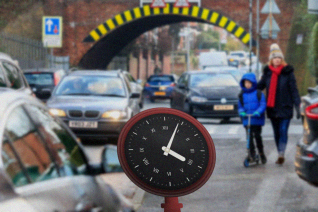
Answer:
4:04
